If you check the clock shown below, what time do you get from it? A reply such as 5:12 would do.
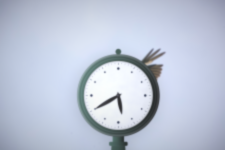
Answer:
5:40
